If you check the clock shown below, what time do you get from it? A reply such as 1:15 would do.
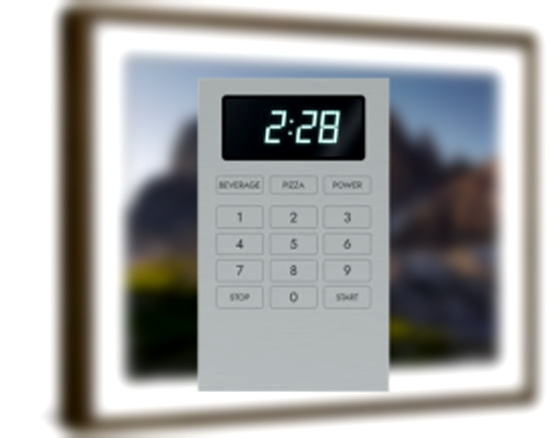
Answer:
2:28
